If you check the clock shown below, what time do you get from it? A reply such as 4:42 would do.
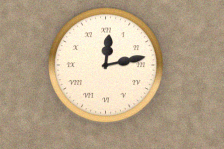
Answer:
12:13
